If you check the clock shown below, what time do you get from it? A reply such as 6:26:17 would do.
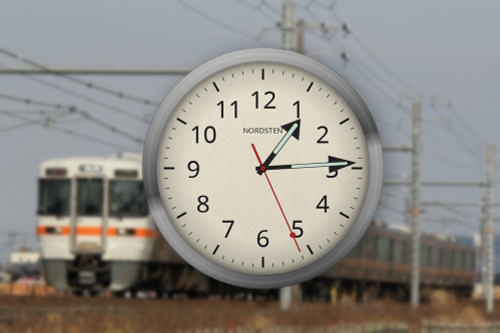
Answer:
1:14:26
